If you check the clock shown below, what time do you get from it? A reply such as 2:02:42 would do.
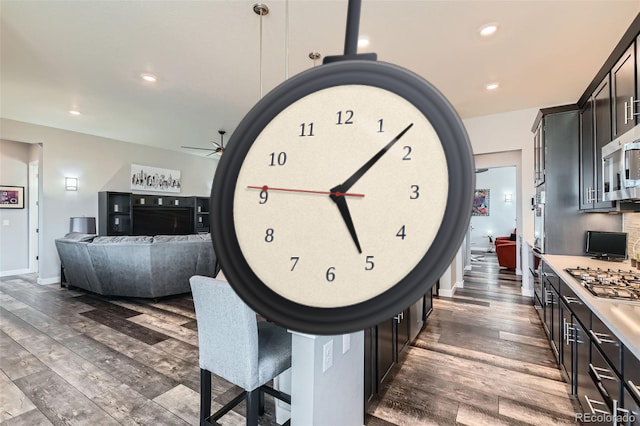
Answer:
5:07:46
